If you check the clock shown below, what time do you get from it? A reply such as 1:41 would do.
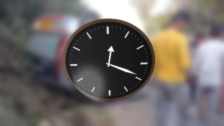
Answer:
12:19
